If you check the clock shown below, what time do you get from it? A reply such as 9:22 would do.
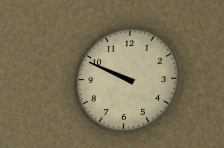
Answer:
9:49
